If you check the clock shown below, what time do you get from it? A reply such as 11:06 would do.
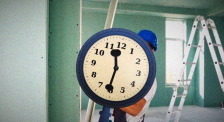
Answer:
11:31
